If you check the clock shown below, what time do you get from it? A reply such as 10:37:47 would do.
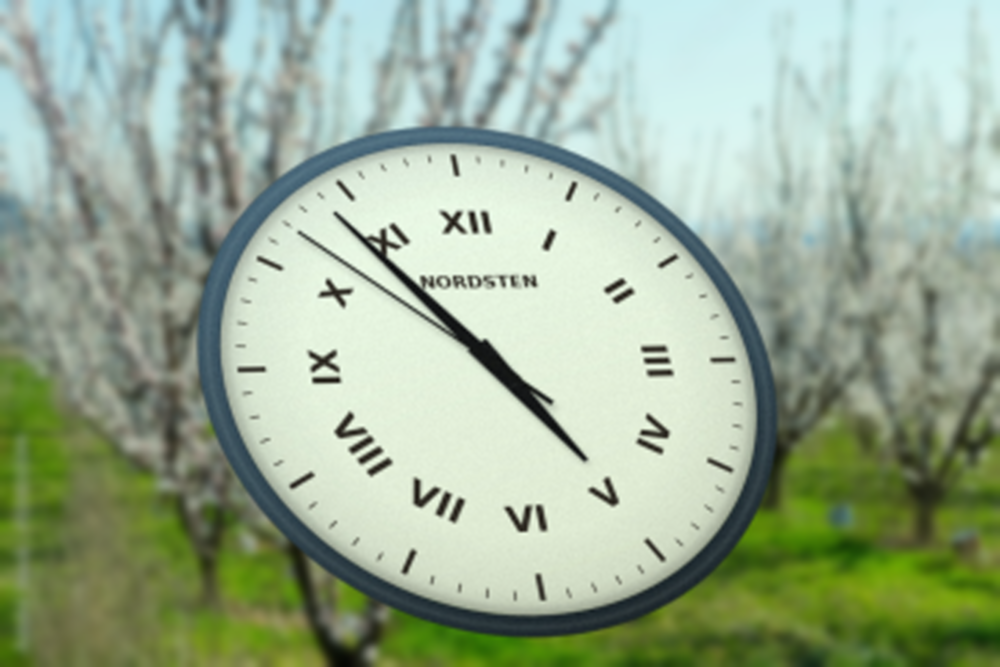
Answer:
4:53:52
